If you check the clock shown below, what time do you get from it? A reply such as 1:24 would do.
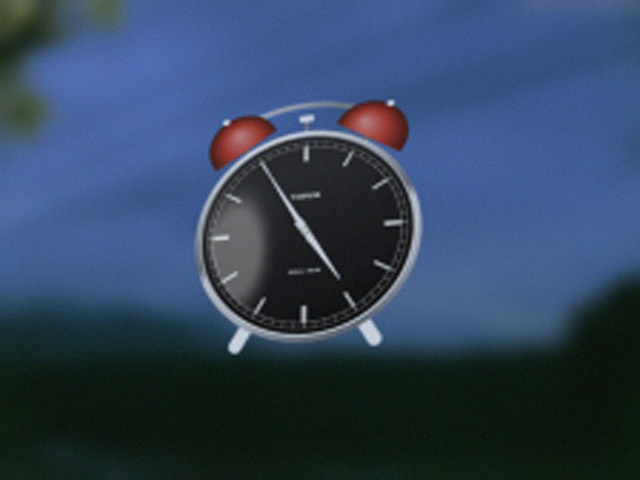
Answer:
4:55
